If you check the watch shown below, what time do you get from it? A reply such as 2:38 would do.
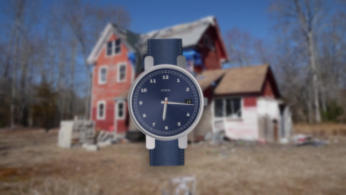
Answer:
6:16
